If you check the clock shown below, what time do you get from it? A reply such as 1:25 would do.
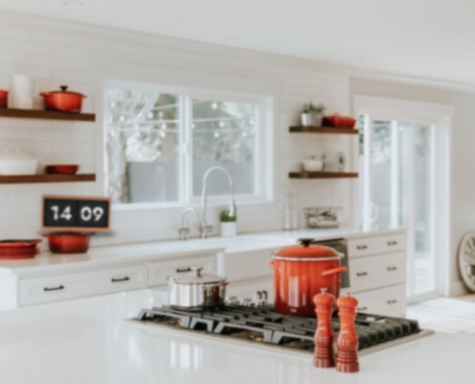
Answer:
14:09
